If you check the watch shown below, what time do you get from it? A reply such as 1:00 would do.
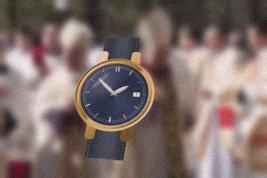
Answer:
1:52
